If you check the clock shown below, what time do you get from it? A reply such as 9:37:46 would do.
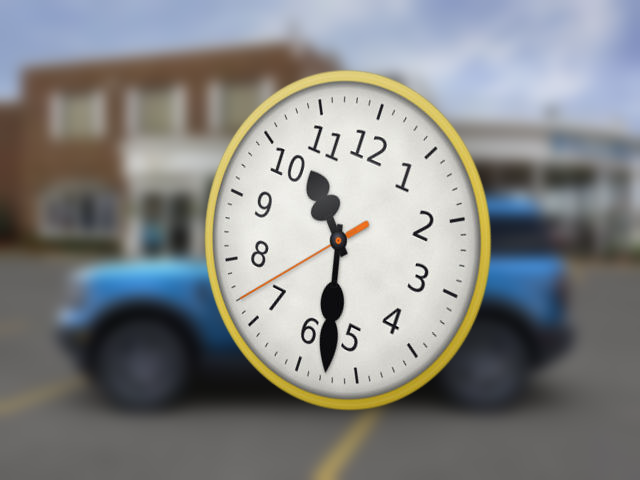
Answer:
10:27:37
